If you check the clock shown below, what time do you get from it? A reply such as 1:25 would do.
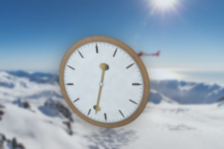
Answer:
12:33
